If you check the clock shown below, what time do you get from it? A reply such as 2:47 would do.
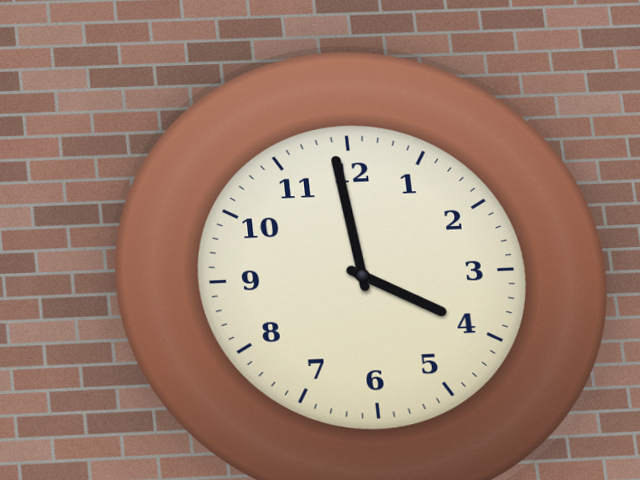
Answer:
3:59
